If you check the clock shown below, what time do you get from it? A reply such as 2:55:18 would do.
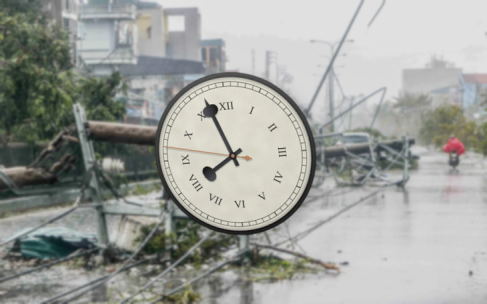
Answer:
7:56:47
